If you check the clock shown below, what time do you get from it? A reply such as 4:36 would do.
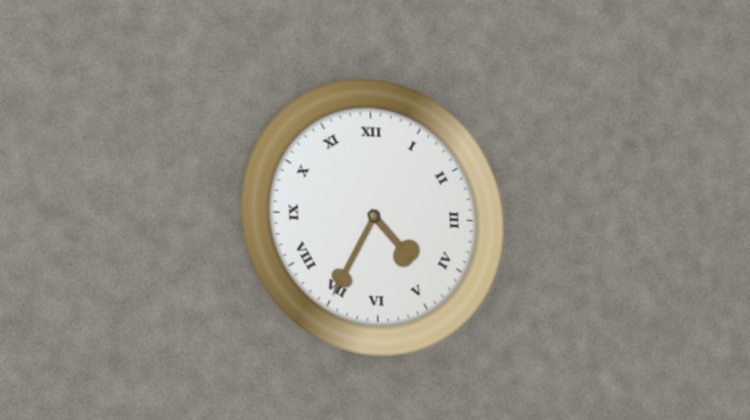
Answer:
4:35
